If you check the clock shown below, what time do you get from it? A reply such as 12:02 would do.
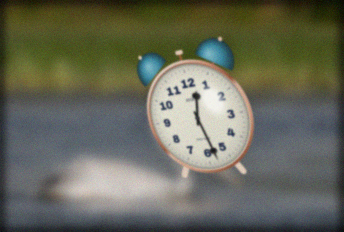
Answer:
12:28
